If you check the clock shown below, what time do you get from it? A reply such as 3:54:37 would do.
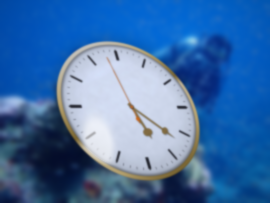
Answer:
5:21:58
